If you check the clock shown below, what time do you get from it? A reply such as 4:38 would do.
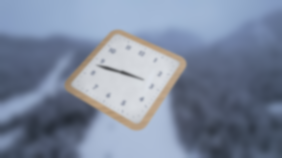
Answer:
2:43
